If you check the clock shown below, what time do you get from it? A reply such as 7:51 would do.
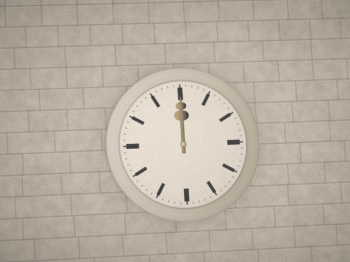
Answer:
12:00
